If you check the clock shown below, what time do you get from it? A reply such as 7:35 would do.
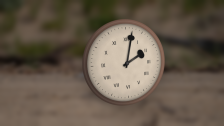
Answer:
2:02
